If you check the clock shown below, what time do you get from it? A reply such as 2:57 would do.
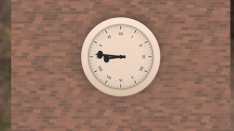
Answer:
8:46
